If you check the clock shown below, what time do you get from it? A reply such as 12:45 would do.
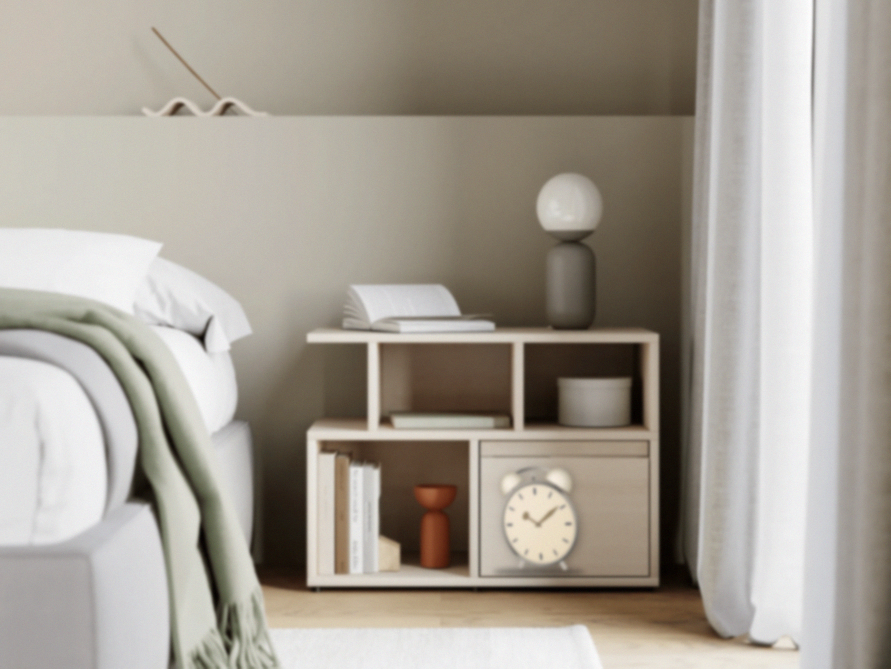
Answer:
10:09
